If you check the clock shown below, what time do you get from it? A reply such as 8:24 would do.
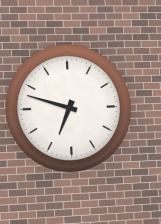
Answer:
6:48
